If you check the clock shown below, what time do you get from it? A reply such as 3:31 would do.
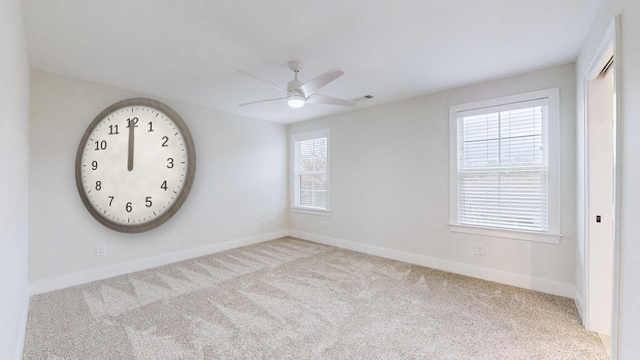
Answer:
12:00
